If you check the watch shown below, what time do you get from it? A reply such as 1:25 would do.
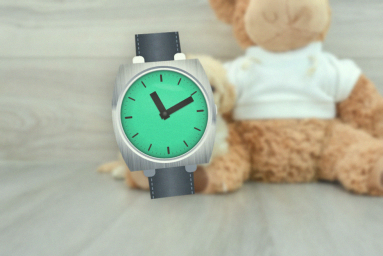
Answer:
11:11
